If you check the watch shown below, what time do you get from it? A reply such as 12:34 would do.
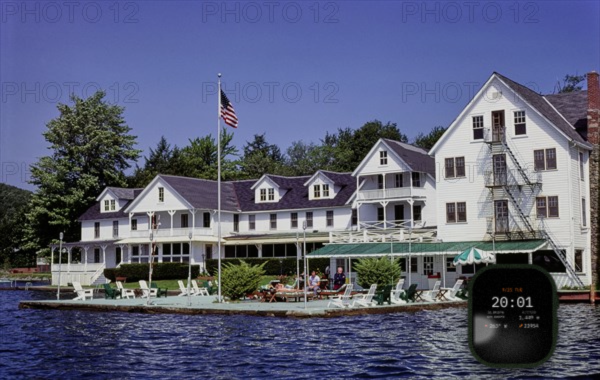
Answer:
20:01
